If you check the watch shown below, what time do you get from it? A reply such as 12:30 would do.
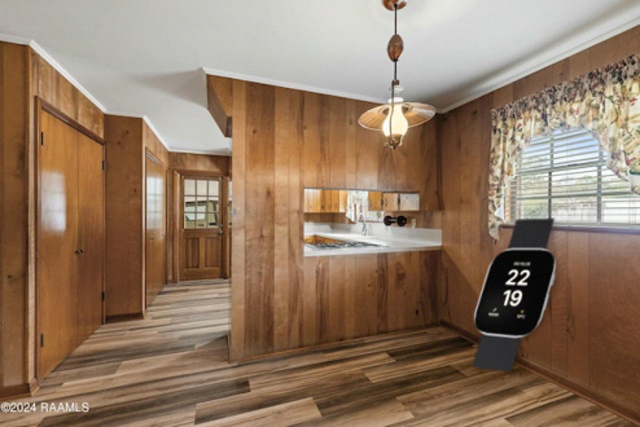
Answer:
22:19
